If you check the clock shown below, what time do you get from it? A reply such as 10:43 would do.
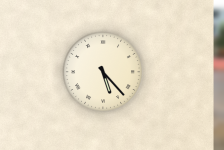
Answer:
5:23
